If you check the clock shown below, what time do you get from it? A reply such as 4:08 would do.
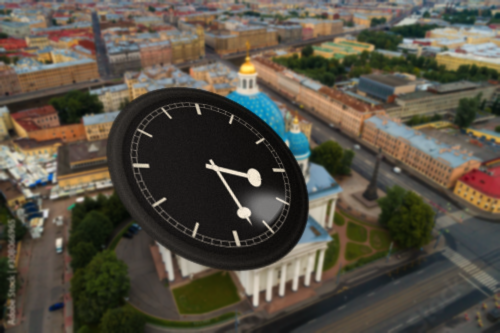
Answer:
3:27
